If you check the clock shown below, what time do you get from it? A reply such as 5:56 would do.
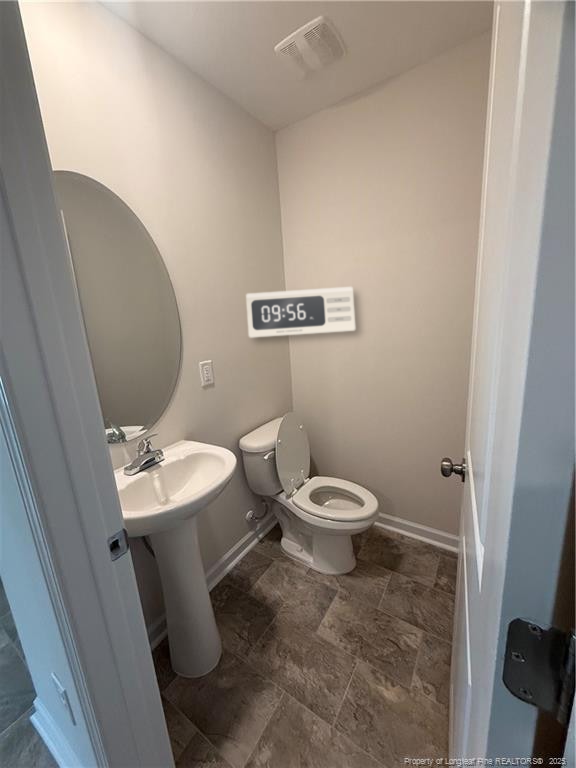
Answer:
9:56
